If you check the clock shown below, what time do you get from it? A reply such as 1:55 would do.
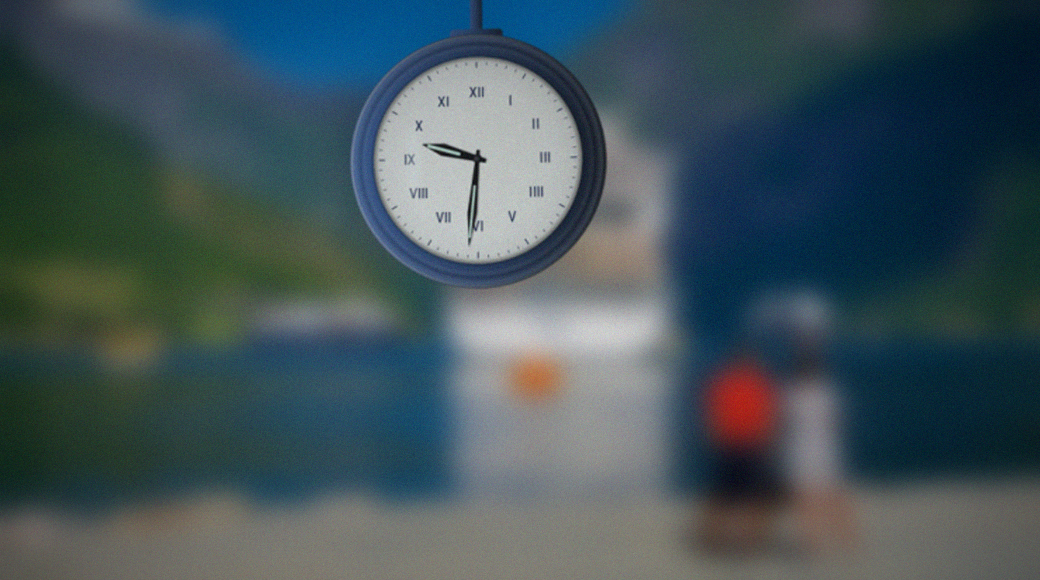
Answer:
9:31
